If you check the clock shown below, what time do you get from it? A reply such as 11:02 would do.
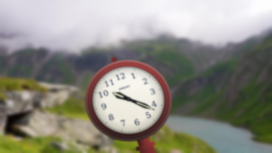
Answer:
10:22
